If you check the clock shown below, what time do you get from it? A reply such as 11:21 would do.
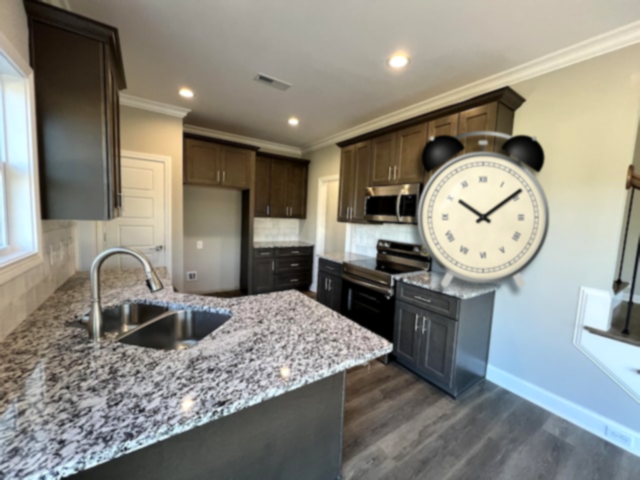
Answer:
10:09
